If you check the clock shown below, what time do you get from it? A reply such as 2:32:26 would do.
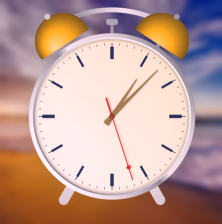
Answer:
1:07:27
